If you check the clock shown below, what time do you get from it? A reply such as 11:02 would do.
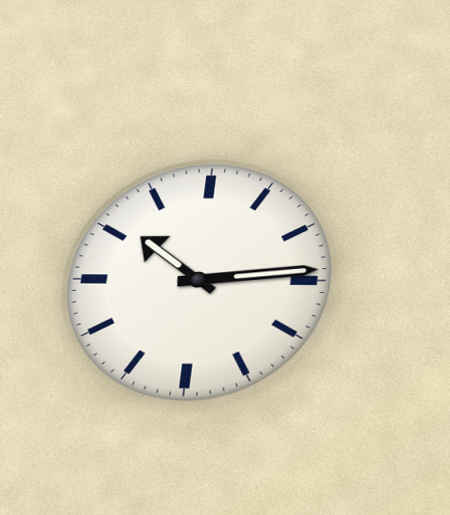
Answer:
10:14
